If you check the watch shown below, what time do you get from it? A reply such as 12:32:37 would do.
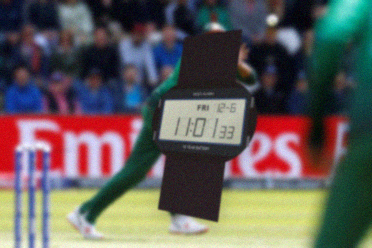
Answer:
11:01:33
